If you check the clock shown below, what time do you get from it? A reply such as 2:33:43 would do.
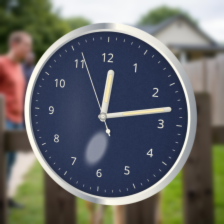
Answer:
12:12:56
